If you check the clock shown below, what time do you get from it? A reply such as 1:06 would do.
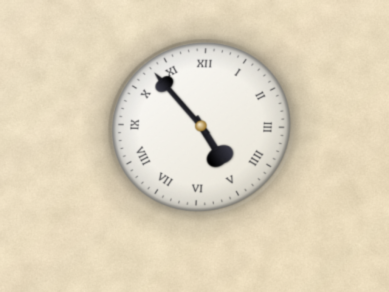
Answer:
4:53
